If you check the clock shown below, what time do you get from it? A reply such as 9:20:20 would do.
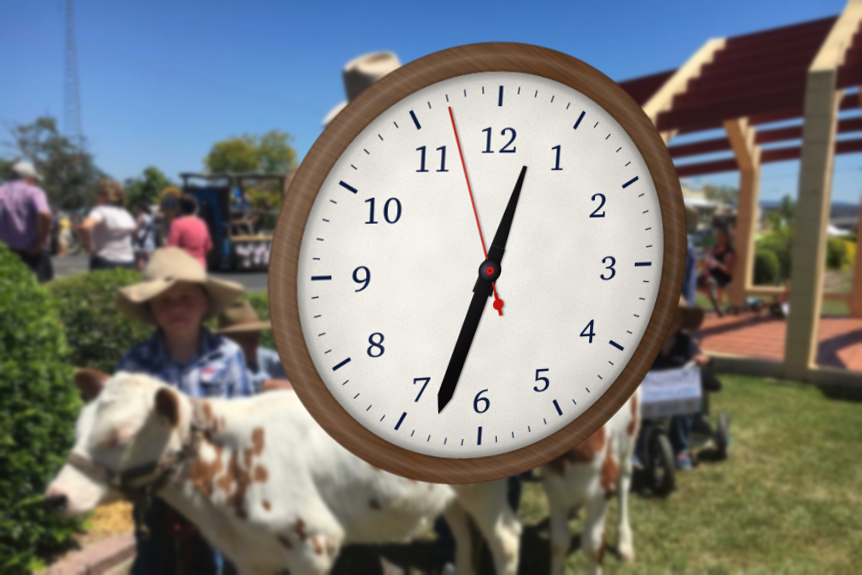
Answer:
12:32:57
